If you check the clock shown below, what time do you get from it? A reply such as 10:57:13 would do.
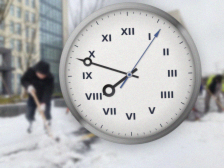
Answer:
7:48:06
